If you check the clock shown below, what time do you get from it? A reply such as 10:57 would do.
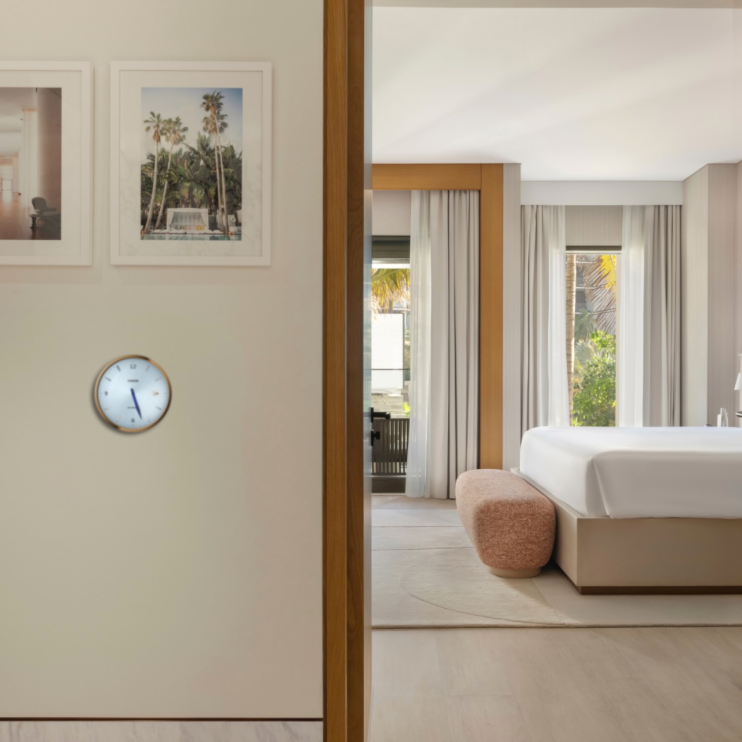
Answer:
5:27
